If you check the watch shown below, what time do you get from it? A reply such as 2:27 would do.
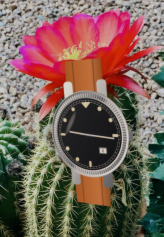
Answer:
9:16
